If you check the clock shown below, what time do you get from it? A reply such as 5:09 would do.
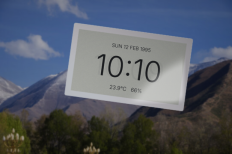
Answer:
10:10
